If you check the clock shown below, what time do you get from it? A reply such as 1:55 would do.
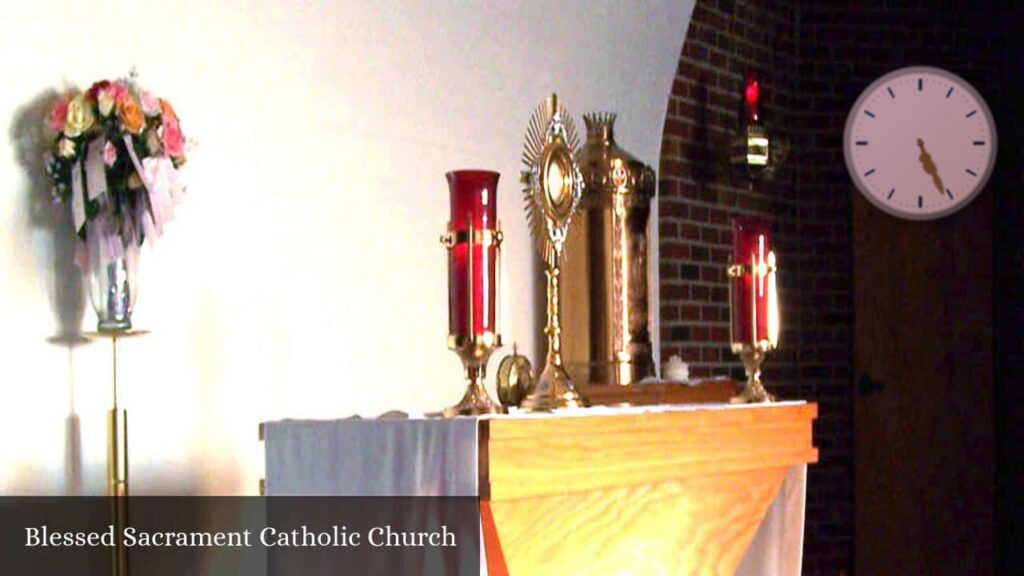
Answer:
5:26
